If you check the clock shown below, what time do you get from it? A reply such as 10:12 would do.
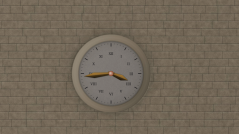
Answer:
3:44
